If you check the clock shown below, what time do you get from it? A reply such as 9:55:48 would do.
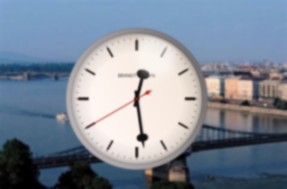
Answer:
12:28:40
